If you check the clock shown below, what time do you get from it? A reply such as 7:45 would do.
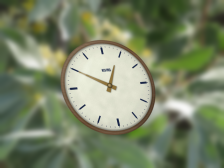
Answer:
12:50
